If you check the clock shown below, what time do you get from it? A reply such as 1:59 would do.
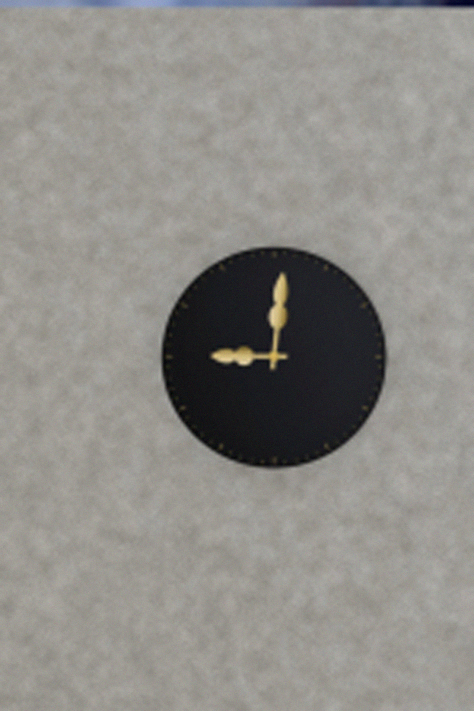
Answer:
9:01
